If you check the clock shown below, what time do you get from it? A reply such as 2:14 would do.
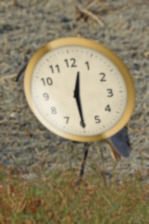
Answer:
12:30
